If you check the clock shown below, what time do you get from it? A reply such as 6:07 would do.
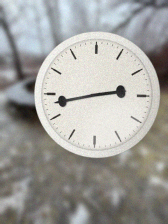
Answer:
2:43
